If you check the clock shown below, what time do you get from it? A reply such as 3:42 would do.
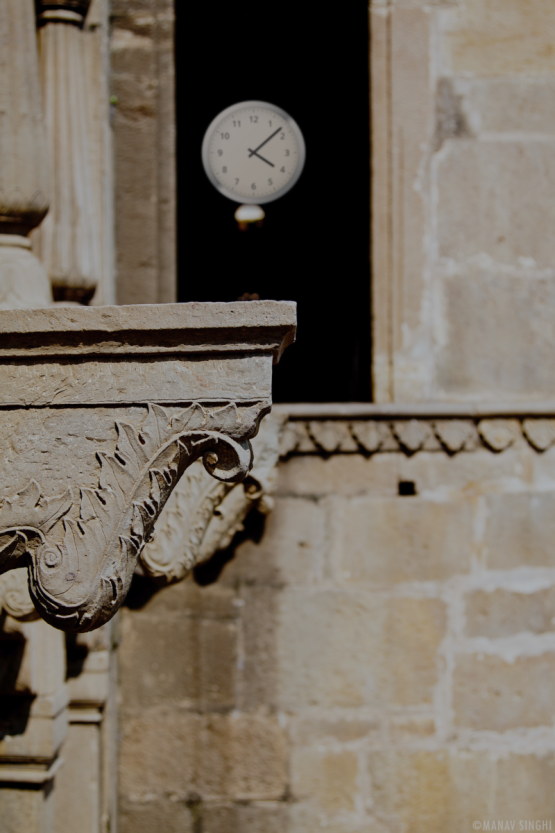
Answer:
4:08
